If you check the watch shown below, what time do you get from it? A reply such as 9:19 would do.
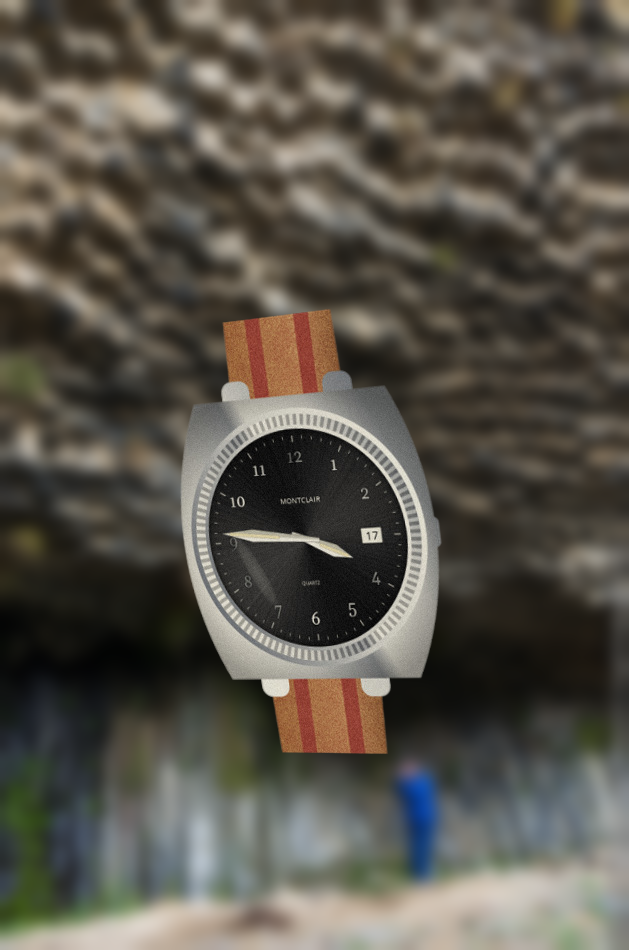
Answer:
3:46
